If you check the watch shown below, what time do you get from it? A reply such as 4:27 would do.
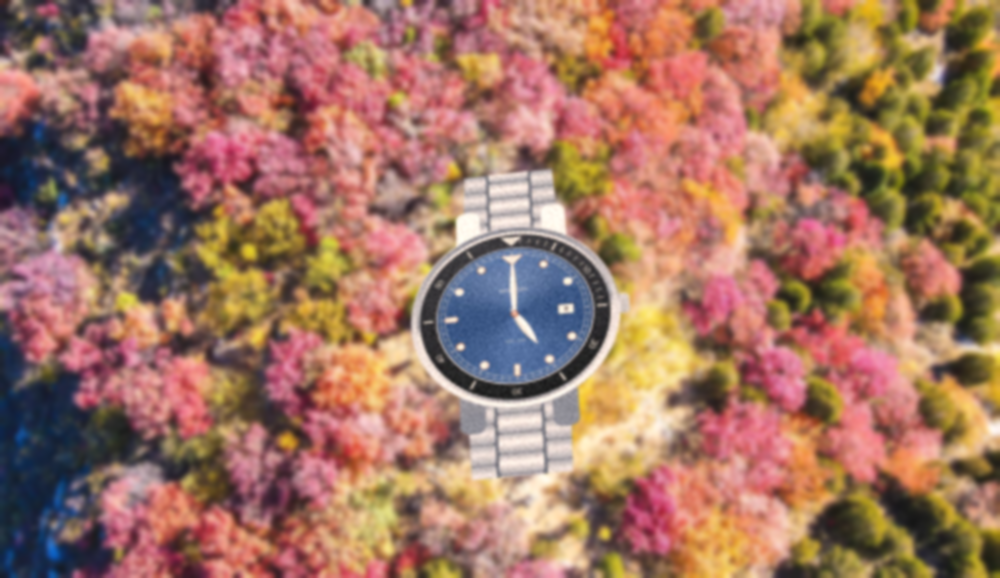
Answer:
5:00
